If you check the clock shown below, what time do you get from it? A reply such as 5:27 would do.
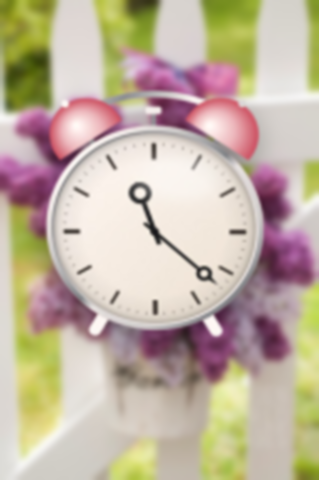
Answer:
11:22
